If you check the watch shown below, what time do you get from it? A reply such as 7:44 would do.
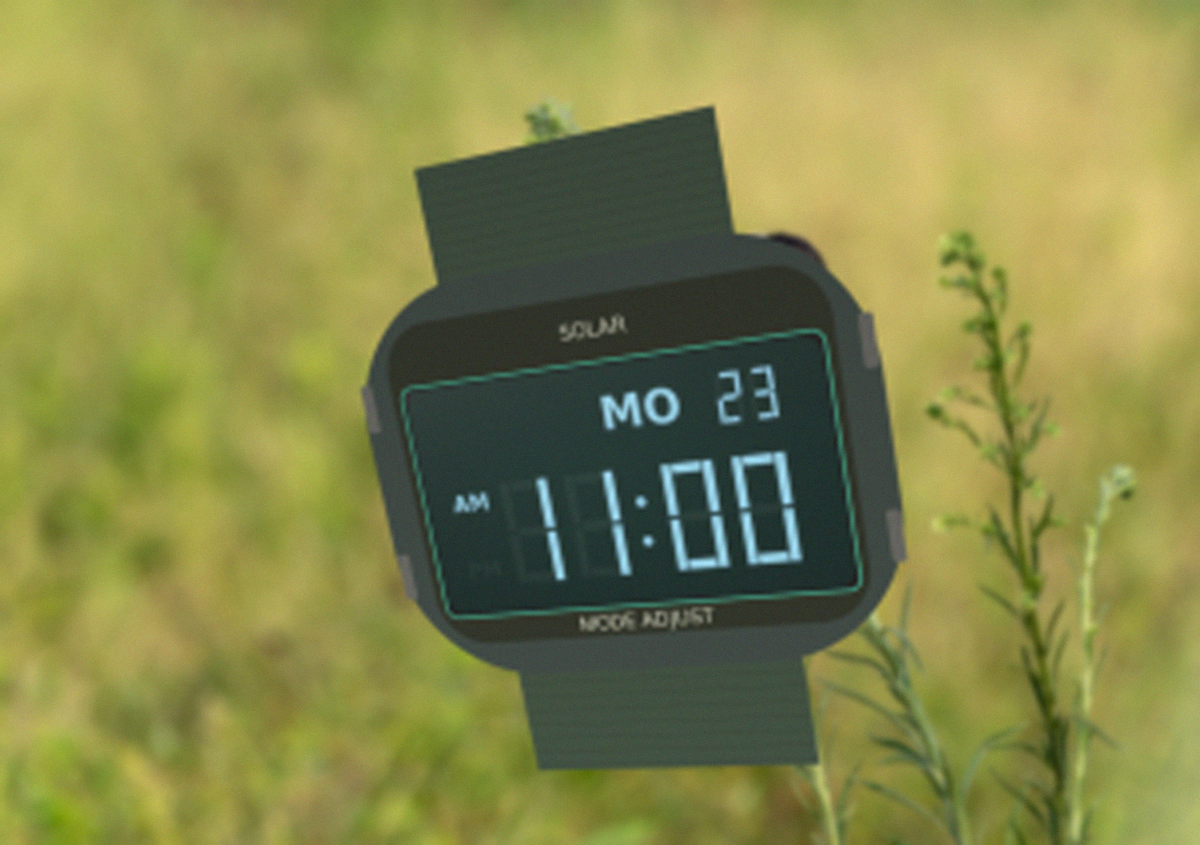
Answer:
11:00
